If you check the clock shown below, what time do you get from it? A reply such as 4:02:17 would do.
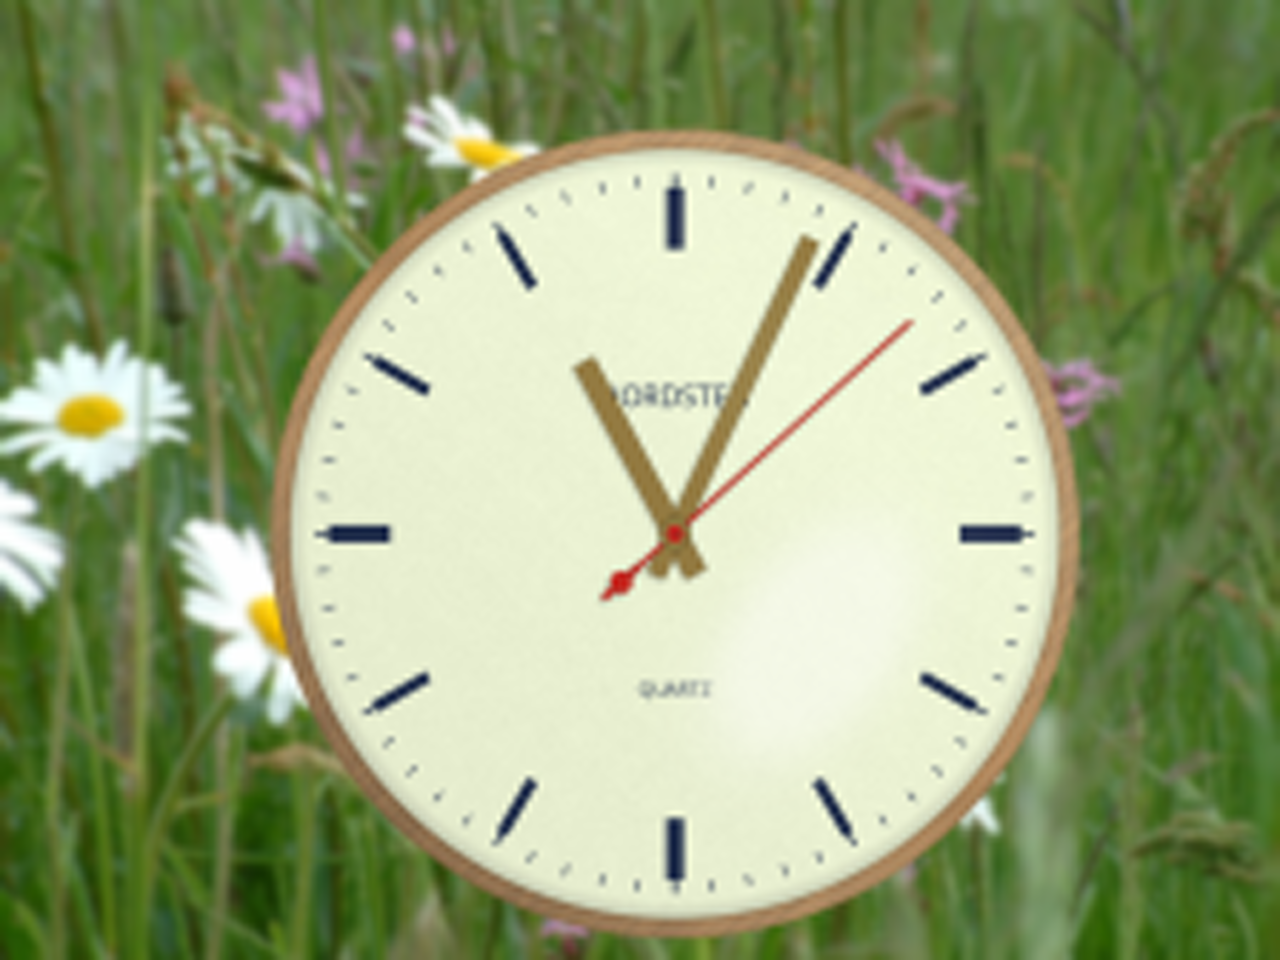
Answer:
11:04:08
